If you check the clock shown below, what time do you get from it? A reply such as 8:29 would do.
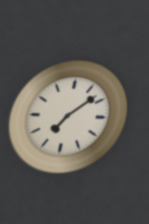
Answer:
7:08
